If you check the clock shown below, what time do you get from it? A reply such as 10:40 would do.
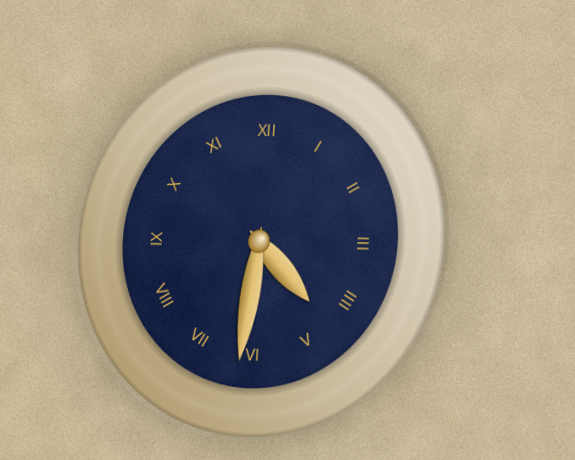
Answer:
4:31
